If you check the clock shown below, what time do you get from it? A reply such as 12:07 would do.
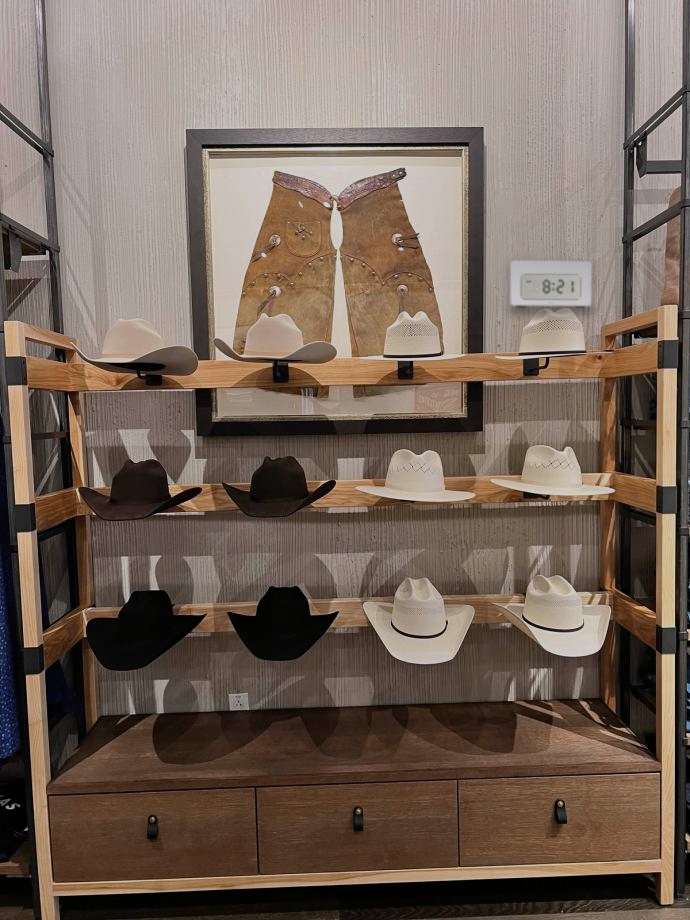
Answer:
8:21
